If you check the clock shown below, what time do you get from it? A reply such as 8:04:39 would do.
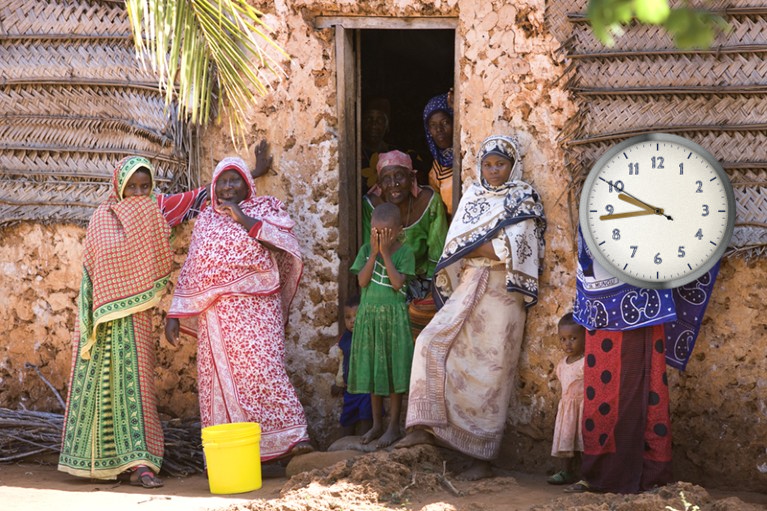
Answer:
9:43:50
